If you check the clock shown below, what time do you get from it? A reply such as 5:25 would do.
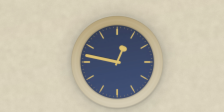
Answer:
12:47
